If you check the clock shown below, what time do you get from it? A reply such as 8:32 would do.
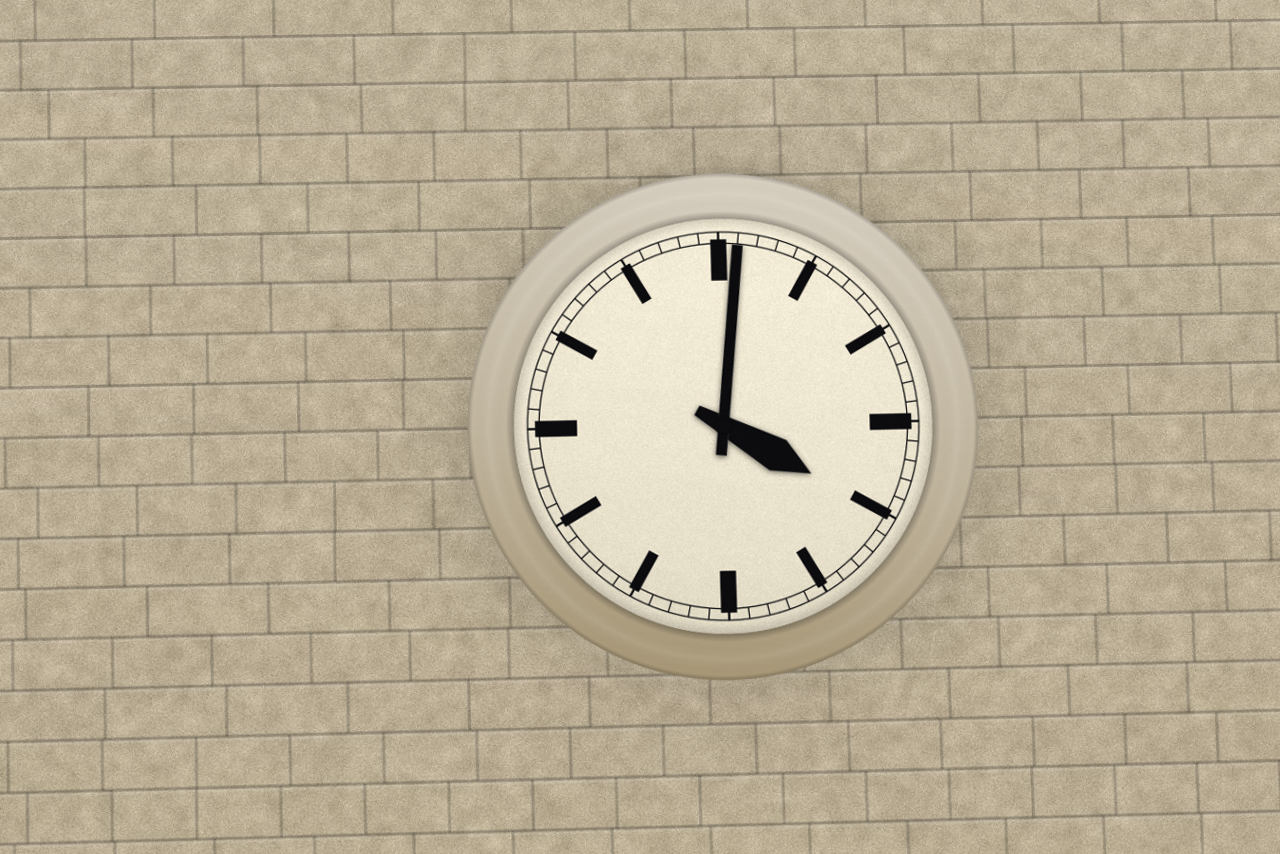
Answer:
4:01
